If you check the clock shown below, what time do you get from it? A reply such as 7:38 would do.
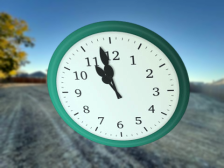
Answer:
10:58
